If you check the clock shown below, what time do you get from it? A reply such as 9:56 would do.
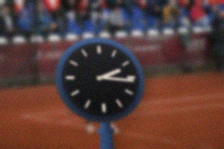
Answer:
2:16
